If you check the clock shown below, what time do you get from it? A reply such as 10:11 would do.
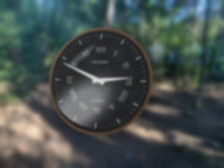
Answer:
2:49
